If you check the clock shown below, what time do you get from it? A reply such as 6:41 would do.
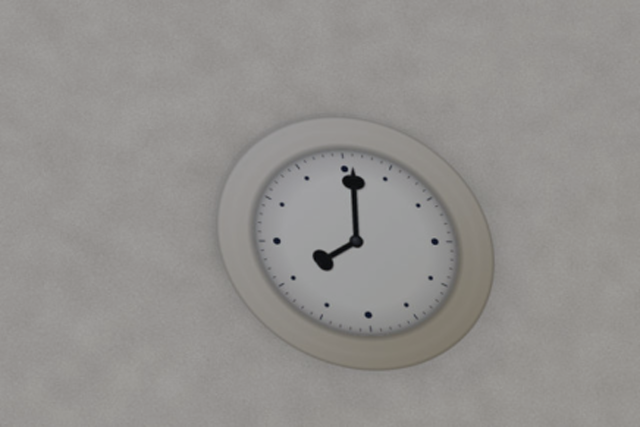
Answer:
8:01
